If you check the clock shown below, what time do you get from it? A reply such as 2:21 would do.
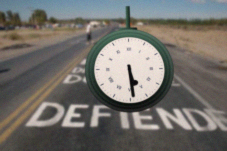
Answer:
5:29
